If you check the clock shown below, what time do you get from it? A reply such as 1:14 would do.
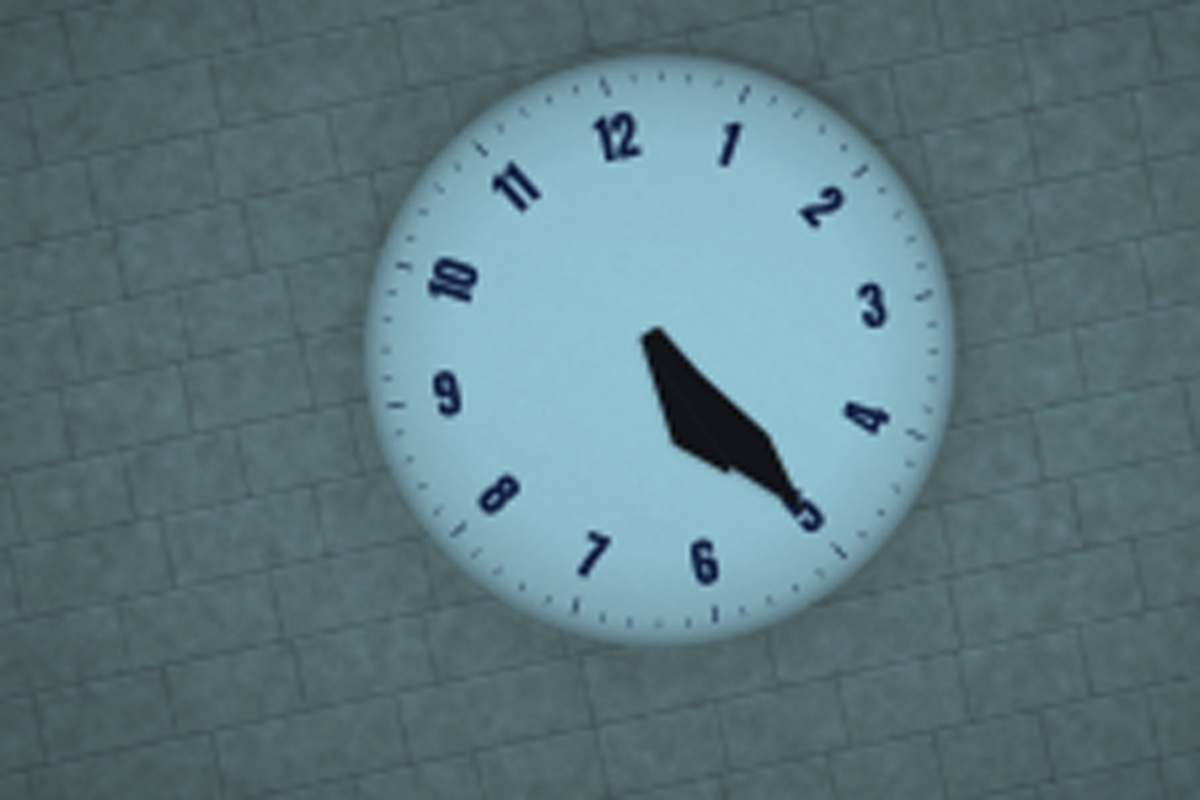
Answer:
5:25
